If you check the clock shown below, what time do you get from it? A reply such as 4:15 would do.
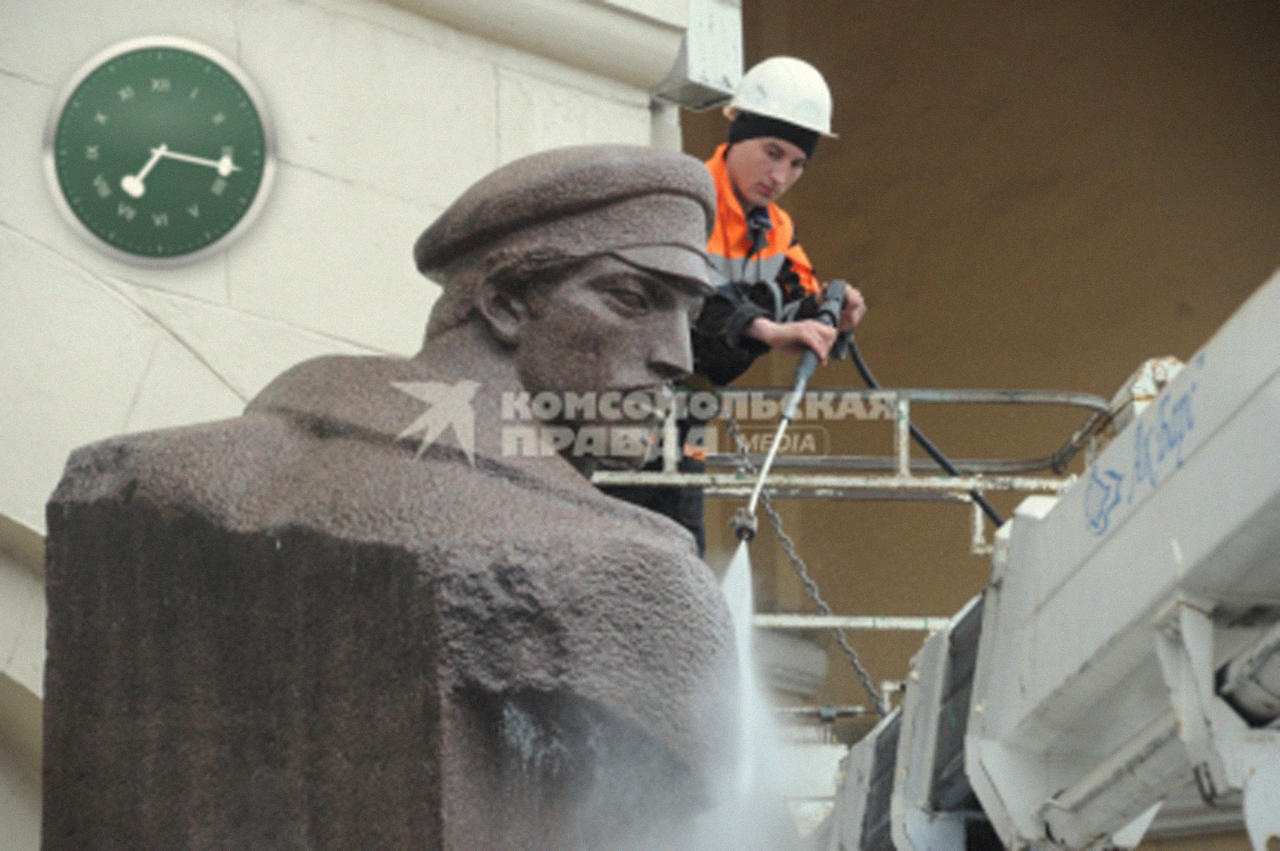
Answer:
7:17
